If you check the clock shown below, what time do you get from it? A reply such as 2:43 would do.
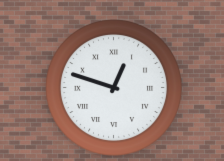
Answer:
12:48
